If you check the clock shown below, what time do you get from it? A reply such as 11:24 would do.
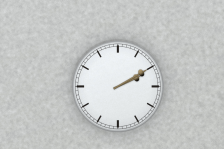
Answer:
2:10
